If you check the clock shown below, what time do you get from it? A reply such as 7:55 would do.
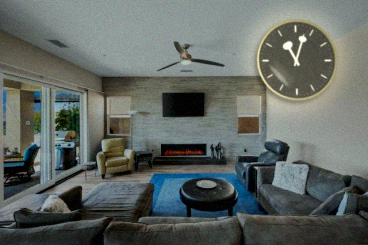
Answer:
11:03
